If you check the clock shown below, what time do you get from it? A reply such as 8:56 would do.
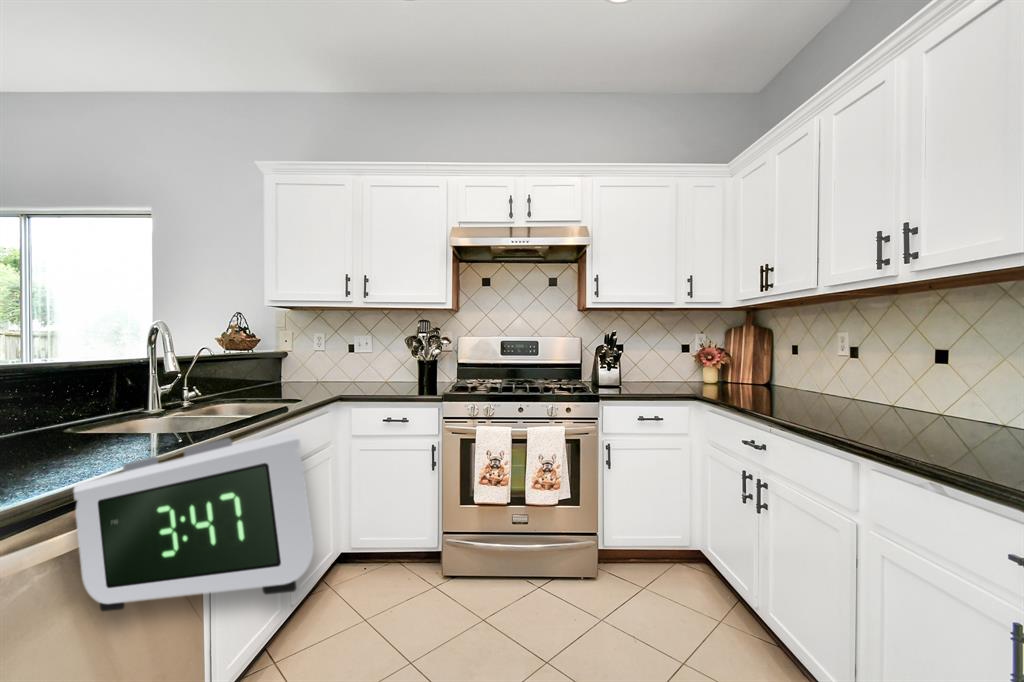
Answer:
3:47
